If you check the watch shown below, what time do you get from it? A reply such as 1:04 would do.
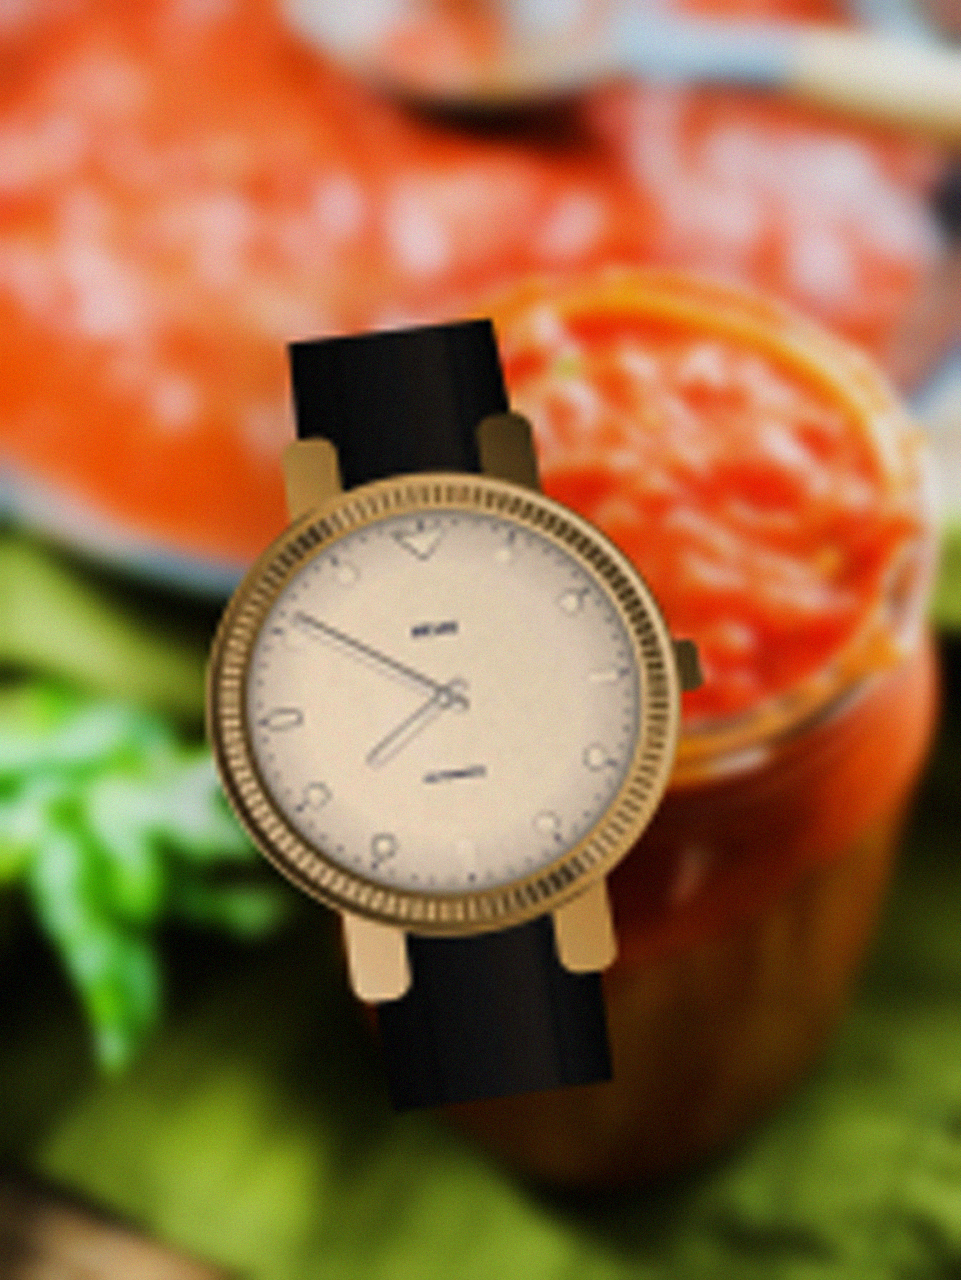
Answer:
7:51
